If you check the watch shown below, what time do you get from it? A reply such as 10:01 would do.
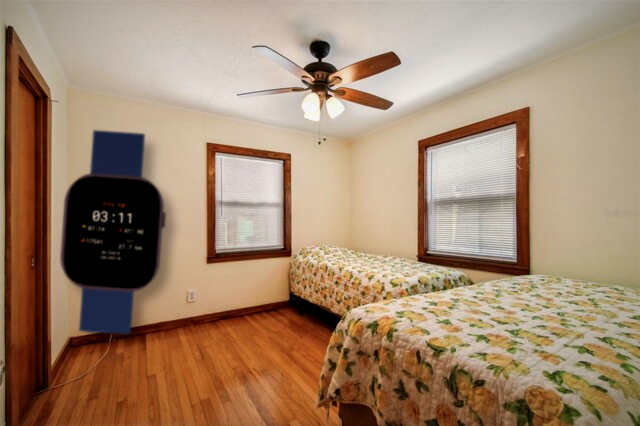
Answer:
3:11
